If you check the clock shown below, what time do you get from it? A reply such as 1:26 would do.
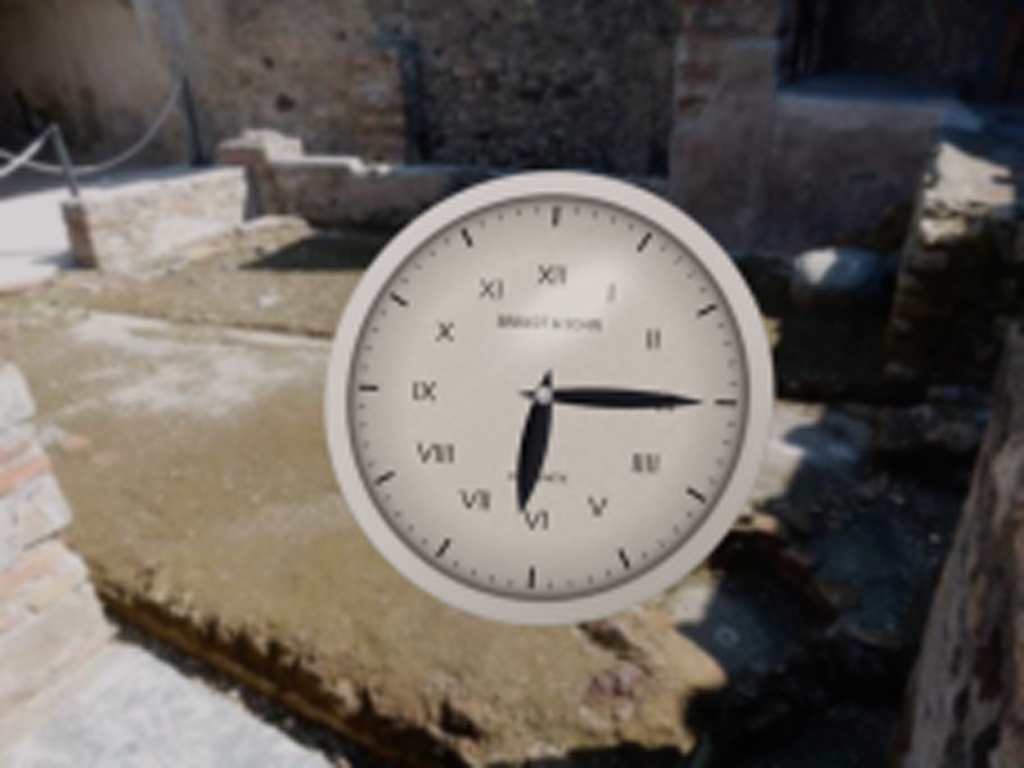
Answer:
6:15
